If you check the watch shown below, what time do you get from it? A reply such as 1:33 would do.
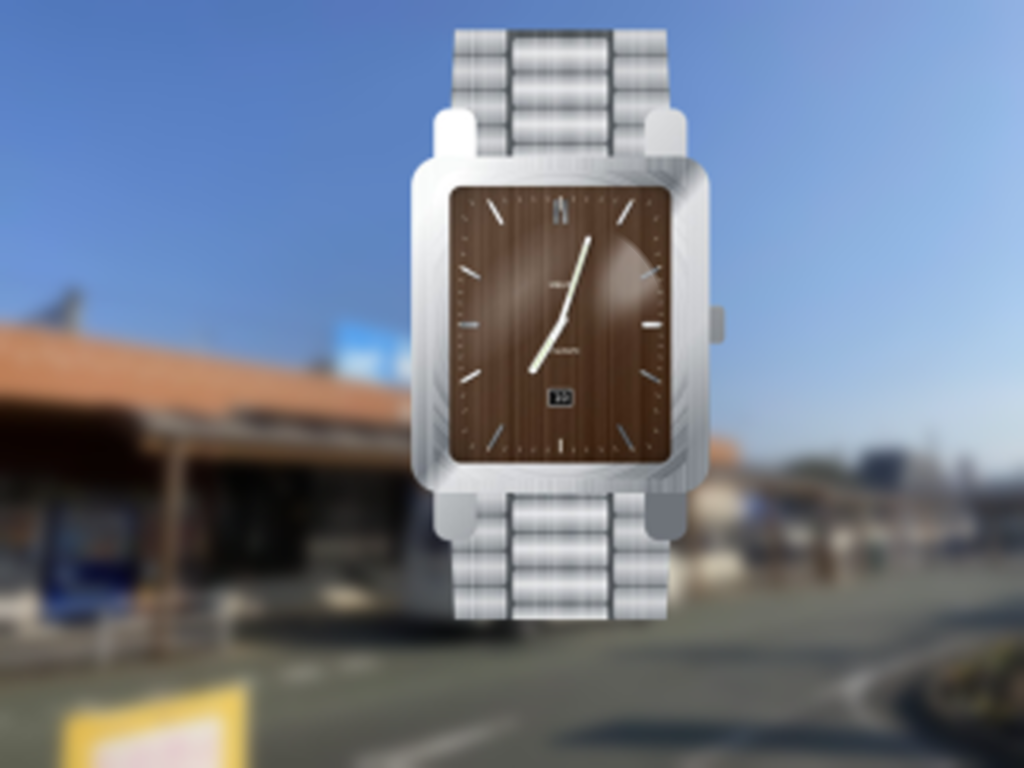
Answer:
7:03
